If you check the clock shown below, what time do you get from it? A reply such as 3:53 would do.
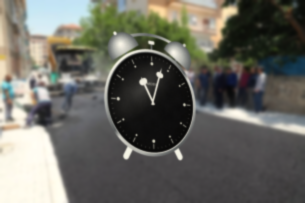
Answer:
11:03
